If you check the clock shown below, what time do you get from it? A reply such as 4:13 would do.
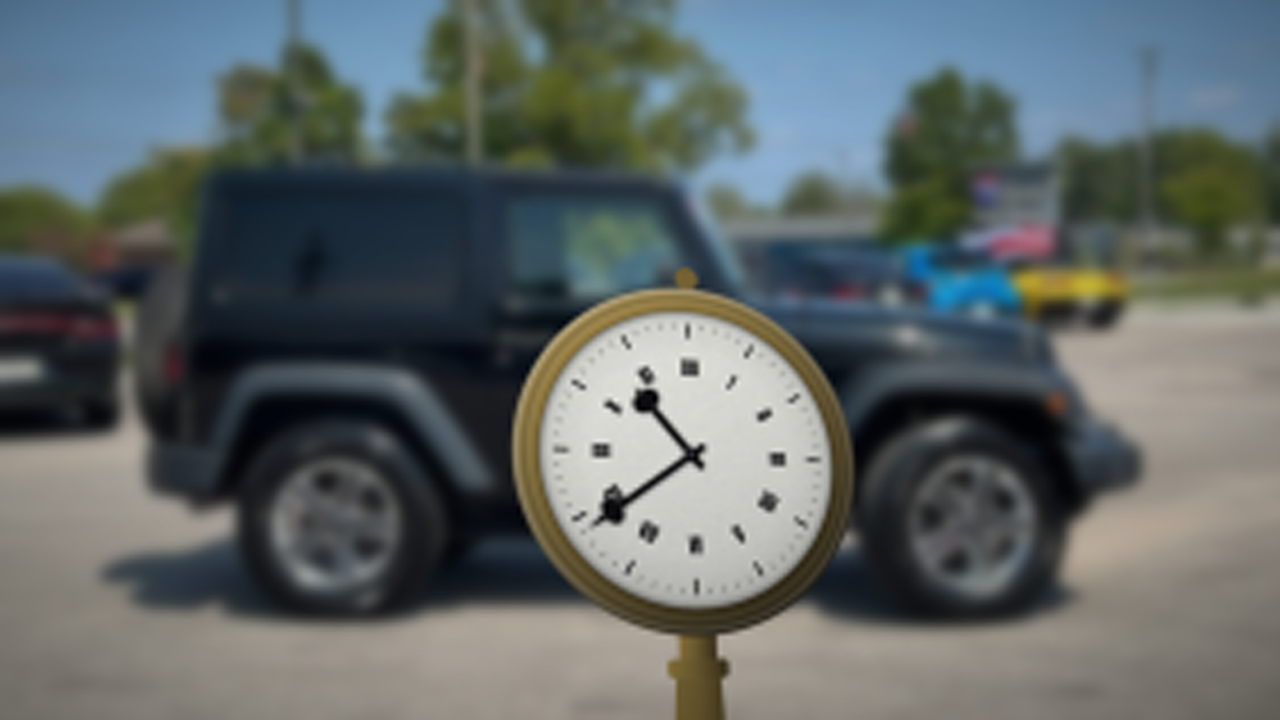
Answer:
10:39
